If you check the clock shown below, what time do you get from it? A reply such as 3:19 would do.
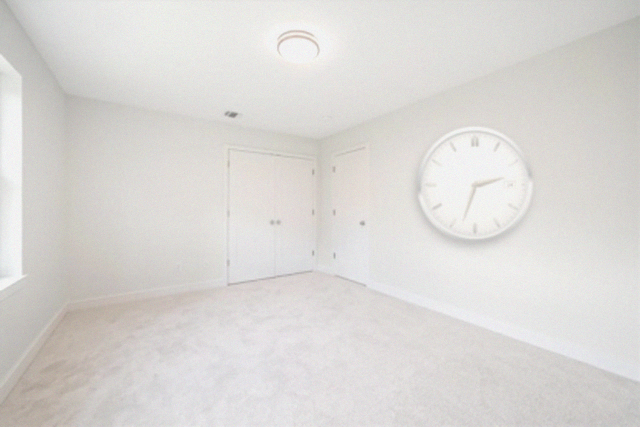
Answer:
2:33
